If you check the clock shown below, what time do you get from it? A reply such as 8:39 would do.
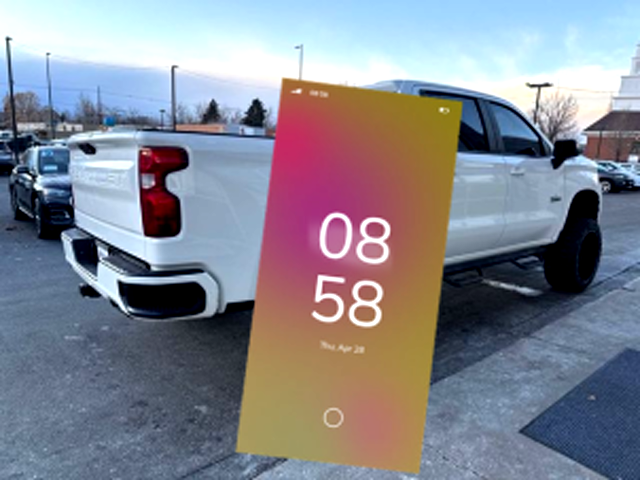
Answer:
8:58
